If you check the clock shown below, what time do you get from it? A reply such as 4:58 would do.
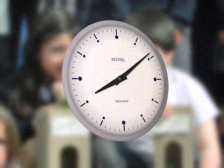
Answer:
8:09
